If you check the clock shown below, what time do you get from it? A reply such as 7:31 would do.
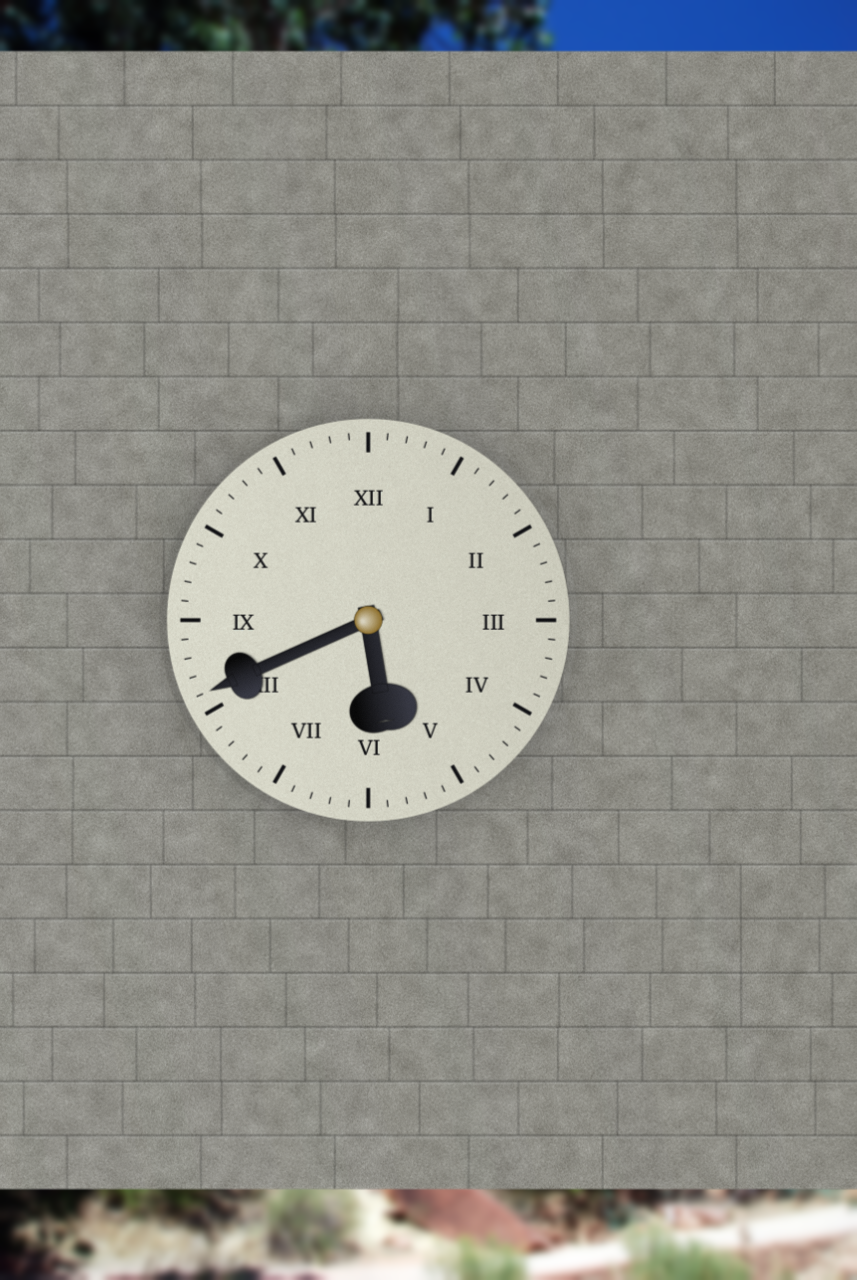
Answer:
5:41
